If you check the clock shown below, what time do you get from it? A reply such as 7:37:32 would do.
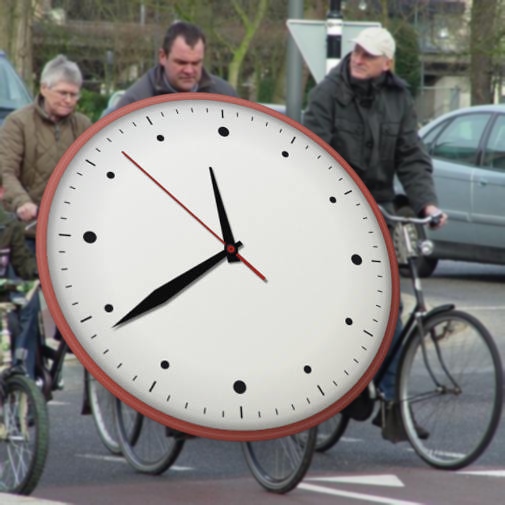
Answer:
11:38:52
